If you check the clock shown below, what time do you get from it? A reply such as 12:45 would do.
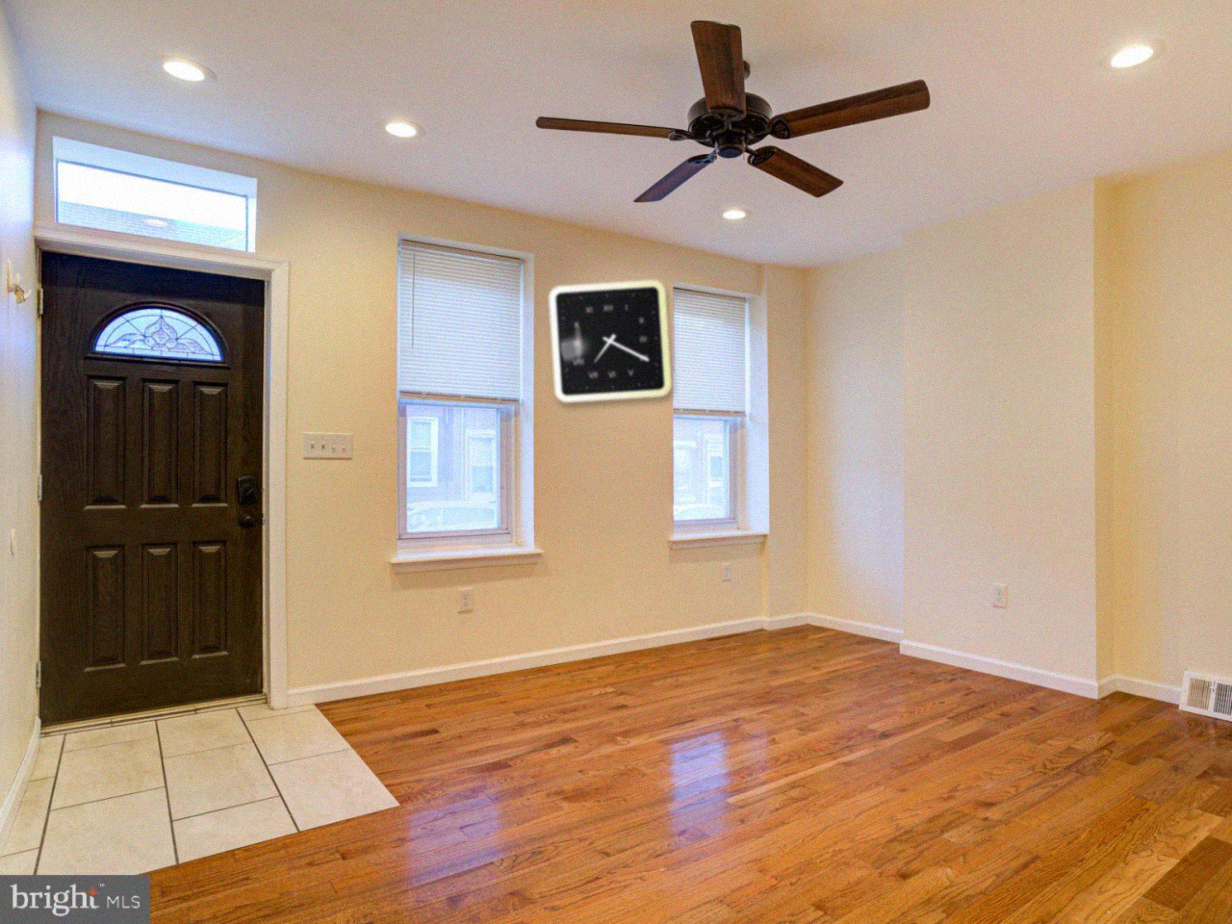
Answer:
7:20
